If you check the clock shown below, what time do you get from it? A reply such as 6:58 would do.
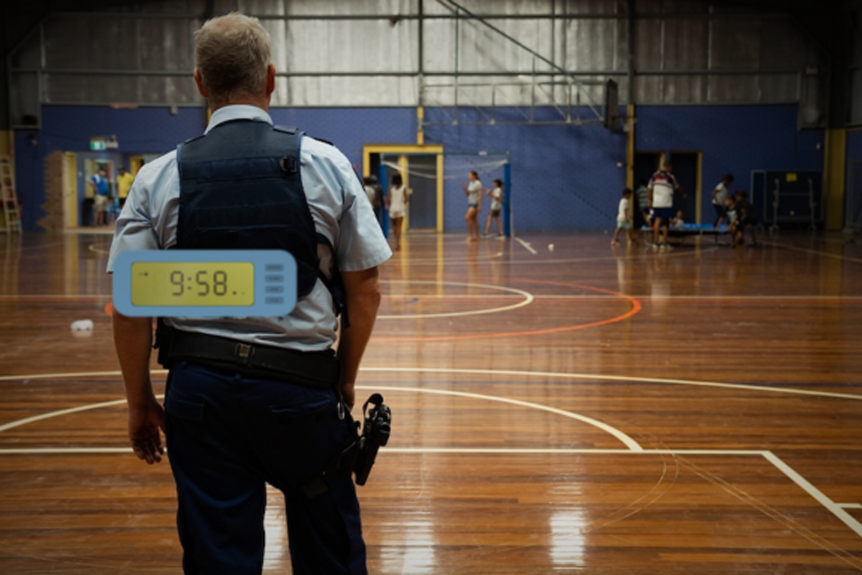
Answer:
9:58
